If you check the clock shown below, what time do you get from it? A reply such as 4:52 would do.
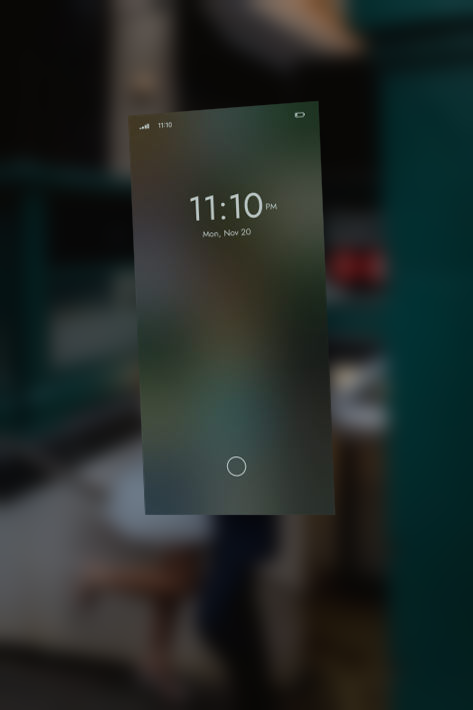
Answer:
11:10
